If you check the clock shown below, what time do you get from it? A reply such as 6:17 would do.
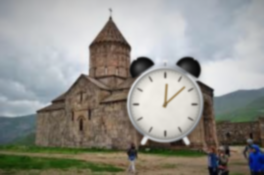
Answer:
12:08
